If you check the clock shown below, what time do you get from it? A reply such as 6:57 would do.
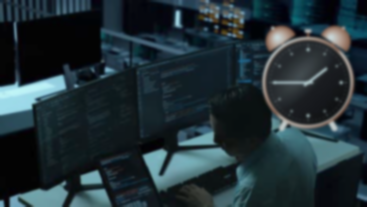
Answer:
1:45
